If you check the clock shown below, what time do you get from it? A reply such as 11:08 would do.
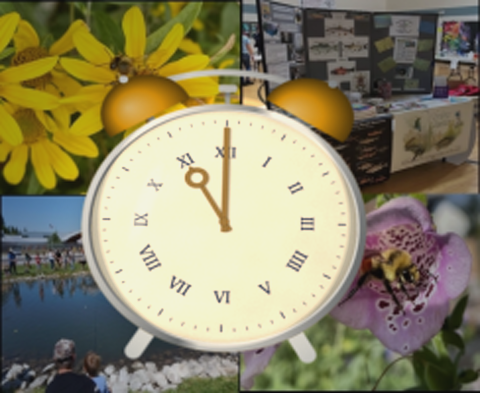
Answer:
11:00
